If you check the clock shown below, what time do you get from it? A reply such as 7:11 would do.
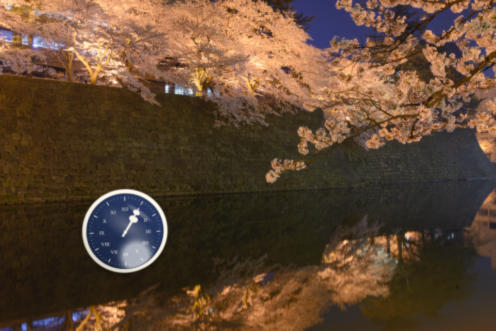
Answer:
1:05
